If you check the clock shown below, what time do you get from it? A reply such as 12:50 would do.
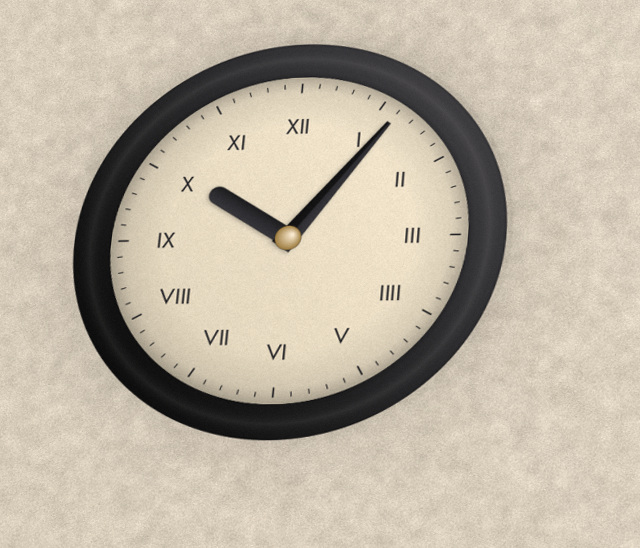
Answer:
10:06
